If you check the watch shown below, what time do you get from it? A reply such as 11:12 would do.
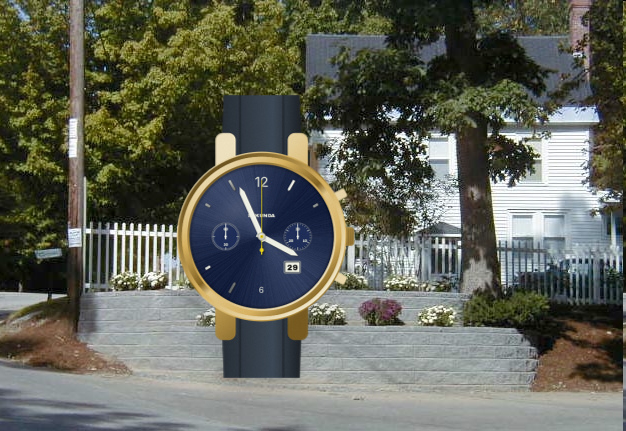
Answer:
3:56
